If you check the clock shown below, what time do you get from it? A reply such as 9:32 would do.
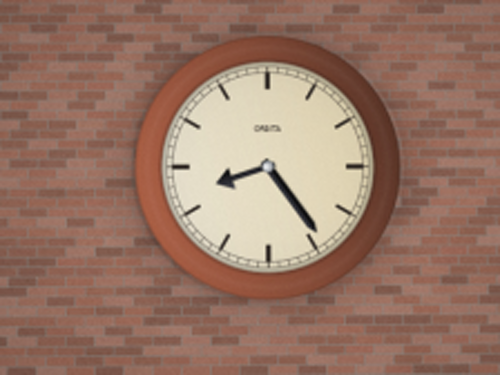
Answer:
8:24
